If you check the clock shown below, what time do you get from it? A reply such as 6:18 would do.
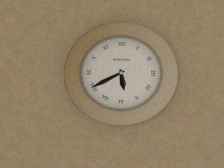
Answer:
5:40
